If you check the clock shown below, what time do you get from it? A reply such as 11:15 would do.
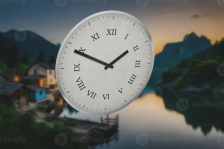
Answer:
1:49
